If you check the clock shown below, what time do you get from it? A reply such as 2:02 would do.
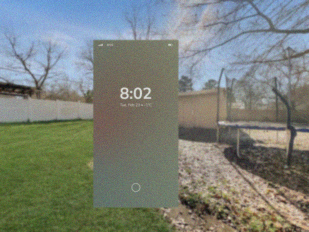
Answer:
8:02
